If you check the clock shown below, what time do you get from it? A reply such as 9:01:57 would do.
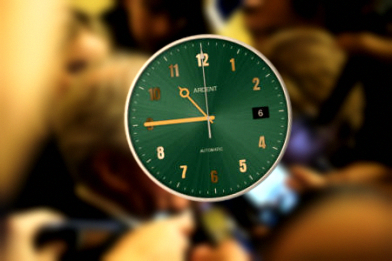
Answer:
10:45:00
